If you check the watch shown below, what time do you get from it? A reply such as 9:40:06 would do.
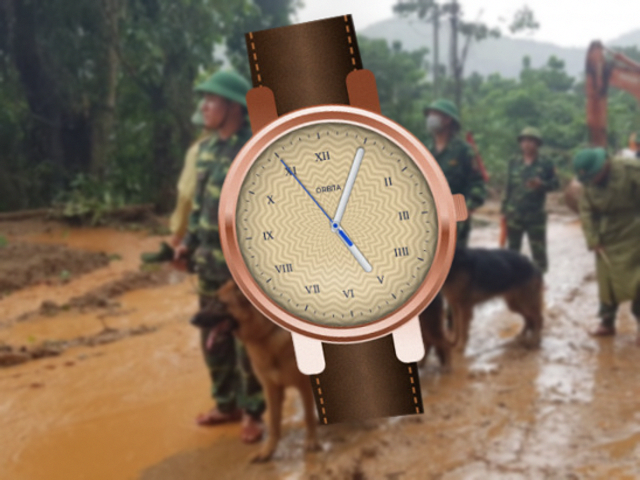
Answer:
5:04:55
